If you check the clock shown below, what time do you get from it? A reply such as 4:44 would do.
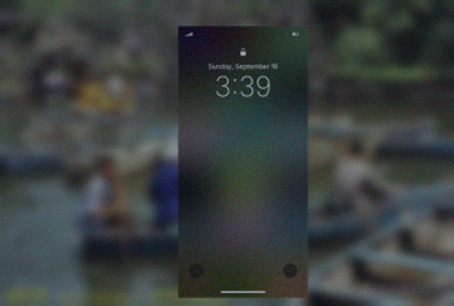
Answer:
3:39
